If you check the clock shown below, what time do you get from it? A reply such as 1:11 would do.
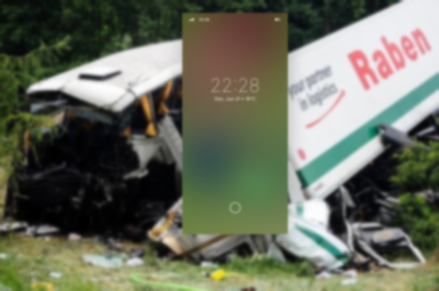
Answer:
22:28
